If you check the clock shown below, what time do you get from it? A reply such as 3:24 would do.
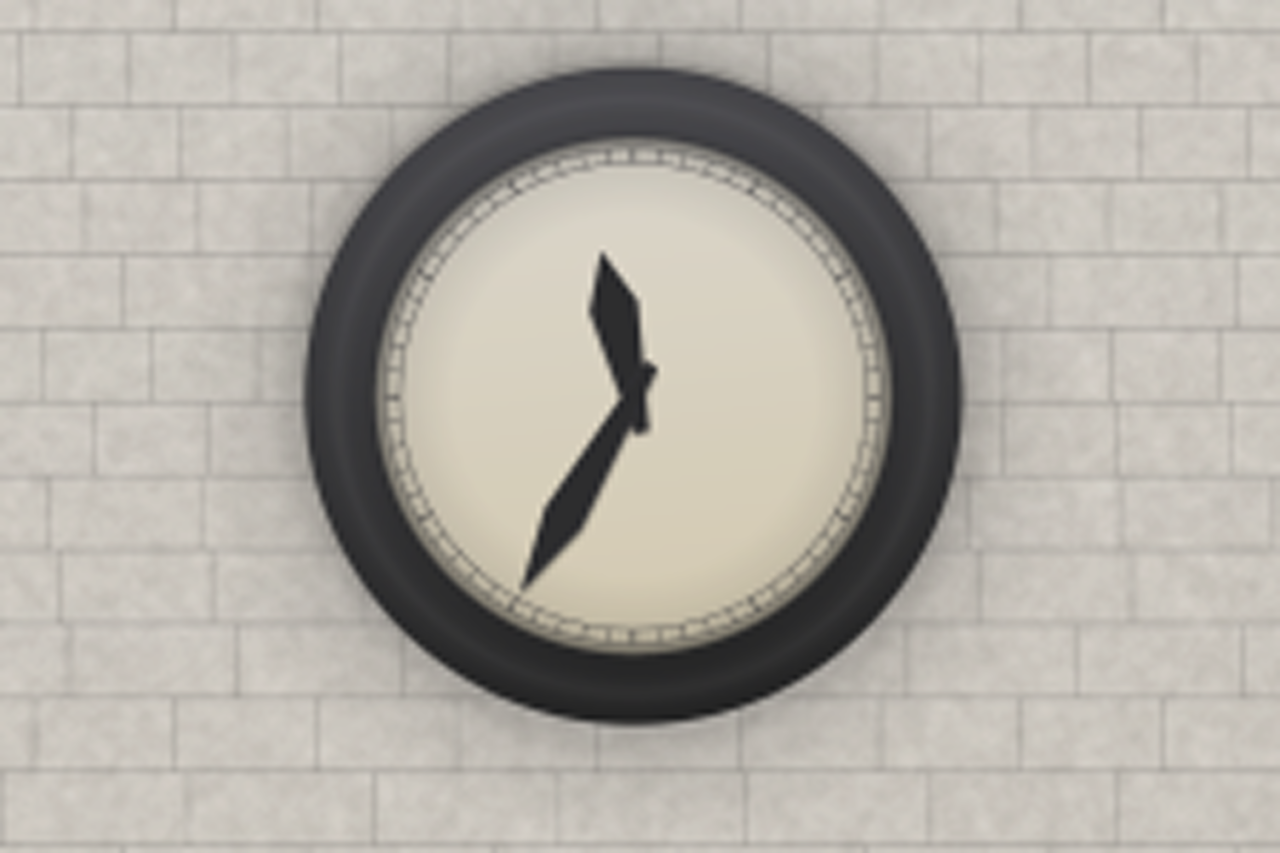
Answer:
11:35
